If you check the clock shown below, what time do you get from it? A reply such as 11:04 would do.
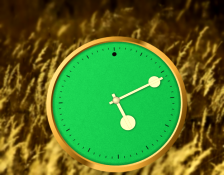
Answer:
5:11
